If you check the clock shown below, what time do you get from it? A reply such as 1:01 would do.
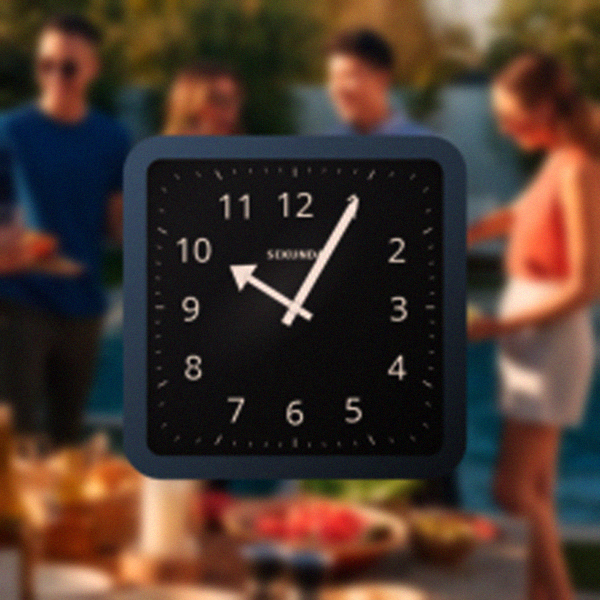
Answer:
10:05
